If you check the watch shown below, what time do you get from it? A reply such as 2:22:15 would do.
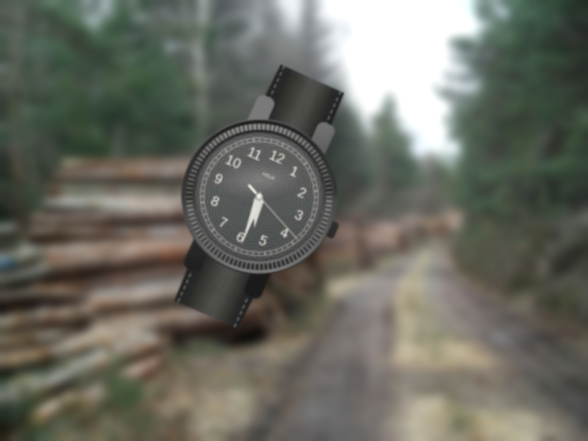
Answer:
5:29:19
